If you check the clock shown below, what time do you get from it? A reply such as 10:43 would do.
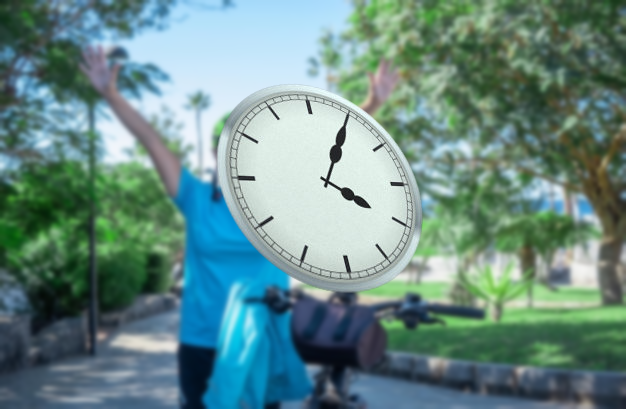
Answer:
4:05
